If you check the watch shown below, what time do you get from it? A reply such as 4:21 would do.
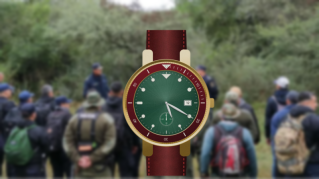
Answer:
5:20
